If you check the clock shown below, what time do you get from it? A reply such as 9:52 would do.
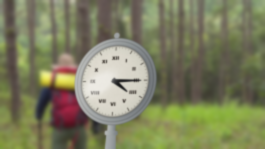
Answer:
4:15
